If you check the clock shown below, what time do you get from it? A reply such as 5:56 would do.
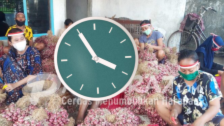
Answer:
3:55
